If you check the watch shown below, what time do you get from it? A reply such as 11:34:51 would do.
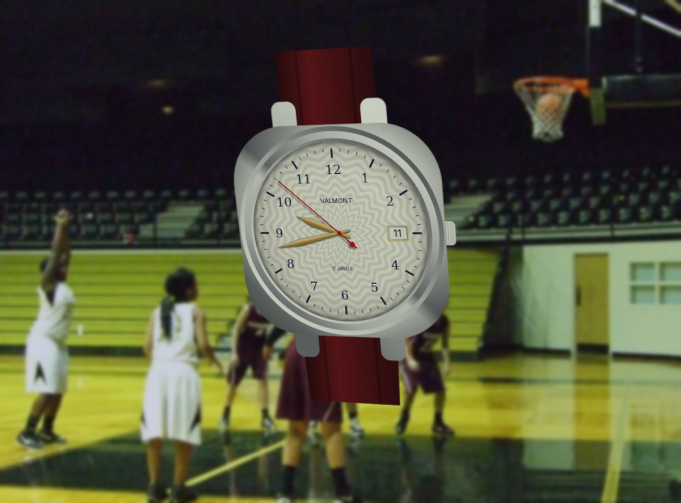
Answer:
9:42:52
